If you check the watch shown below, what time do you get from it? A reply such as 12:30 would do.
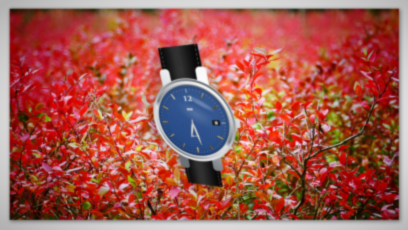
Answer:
6:28
